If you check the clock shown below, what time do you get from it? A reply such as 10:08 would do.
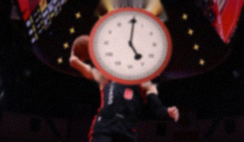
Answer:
5:01
